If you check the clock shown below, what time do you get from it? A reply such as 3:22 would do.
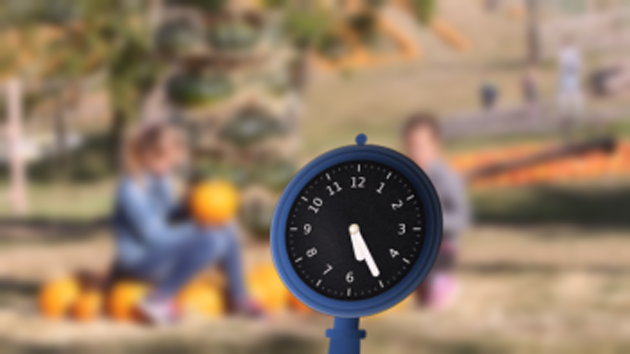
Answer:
5:25
